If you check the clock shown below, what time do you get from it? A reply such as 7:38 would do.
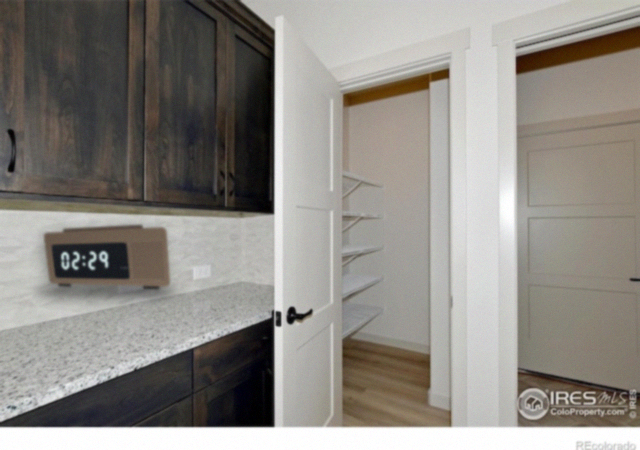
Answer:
2:29
